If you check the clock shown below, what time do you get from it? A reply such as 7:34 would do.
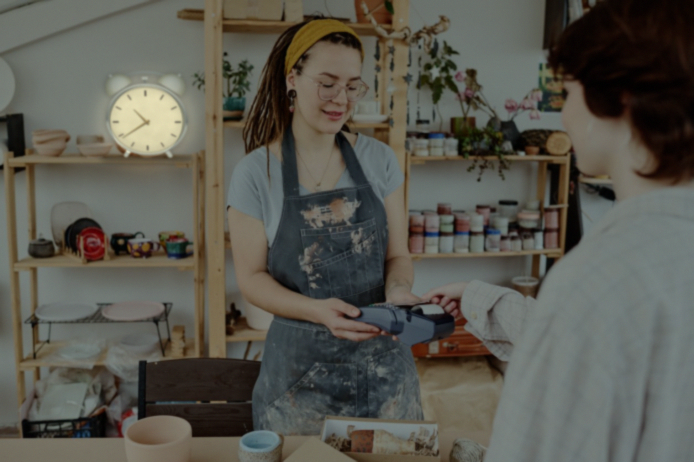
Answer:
10:39
